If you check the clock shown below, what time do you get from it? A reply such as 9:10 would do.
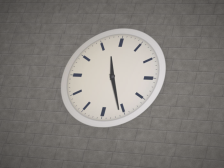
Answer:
11:26
